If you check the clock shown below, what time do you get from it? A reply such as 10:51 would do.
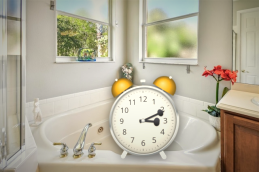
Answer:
3:11
